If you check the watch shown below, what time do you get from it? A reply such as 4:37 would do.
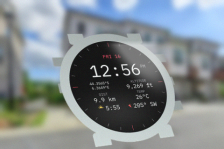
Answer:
12:56
